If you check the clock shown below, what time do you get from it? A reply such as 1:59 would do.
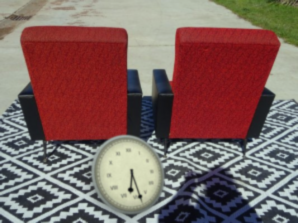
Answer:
6:28
